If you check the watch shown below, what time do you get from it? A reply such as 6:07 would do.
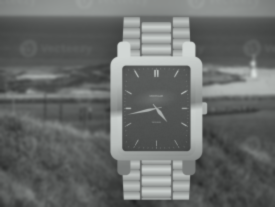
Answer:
4:43
